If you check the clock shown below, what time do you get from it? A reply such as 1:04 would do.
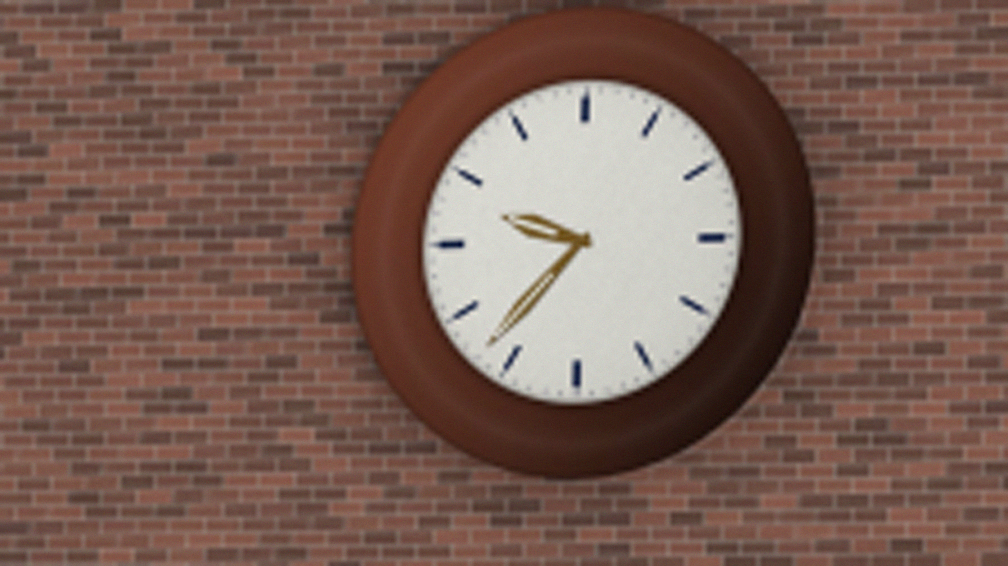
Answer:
9:37
